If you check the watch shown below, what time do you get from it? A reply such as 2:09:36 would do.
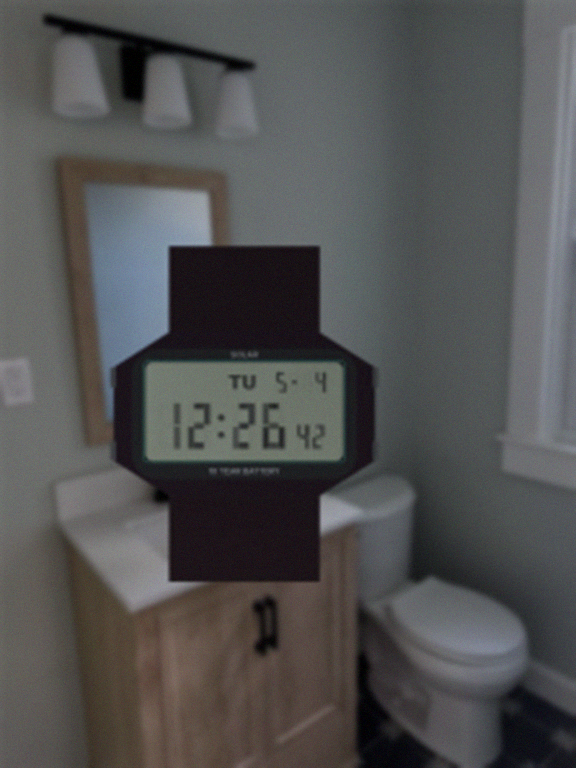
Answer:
12:26:42
